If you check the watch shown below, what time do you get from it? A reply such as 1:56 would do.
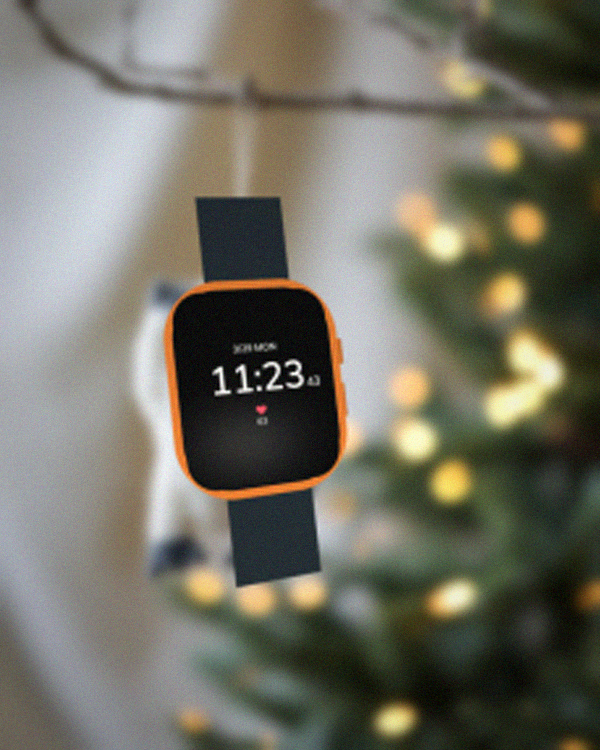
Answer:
11:23
